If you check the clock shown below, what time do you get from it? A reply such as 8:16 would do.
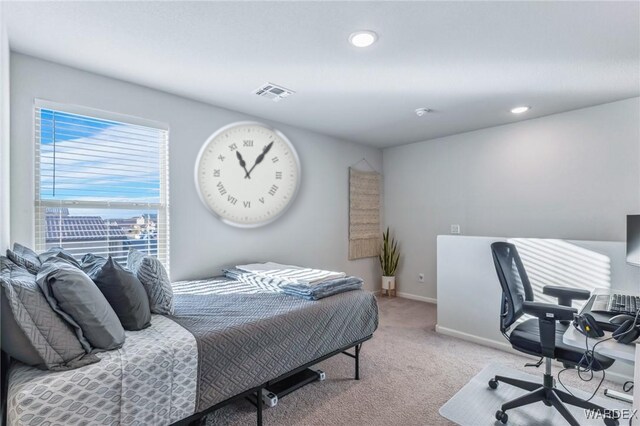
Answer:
11:06
